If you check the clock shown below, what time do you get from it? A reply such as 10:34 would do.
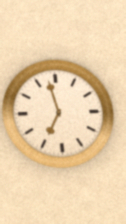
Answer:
6:58
